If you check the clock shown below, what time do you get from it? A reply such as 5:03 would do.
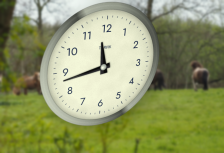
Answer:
11:43
